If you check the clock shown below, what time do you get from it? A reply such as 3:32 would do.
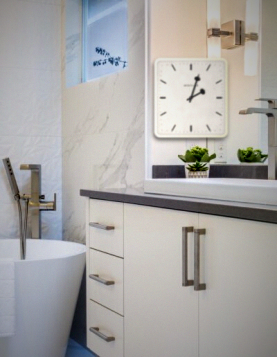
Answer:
2:03
